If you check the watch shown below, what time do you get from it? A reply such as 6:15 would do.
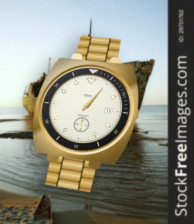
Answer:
1:05
